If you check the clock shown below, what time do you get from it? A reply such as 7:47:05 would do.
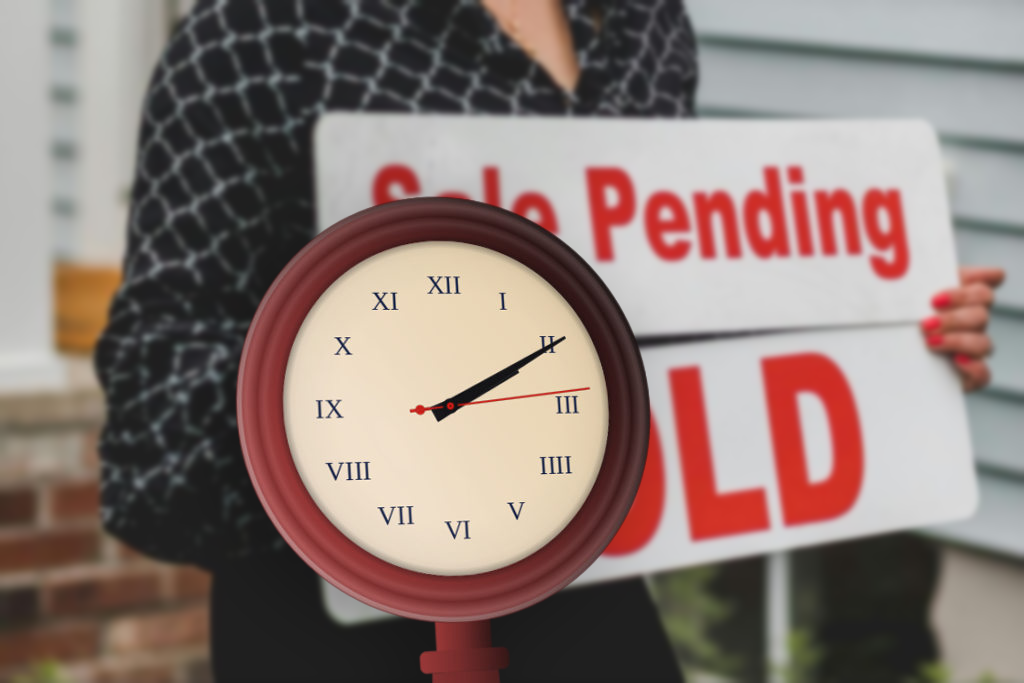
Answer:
2:10:14
